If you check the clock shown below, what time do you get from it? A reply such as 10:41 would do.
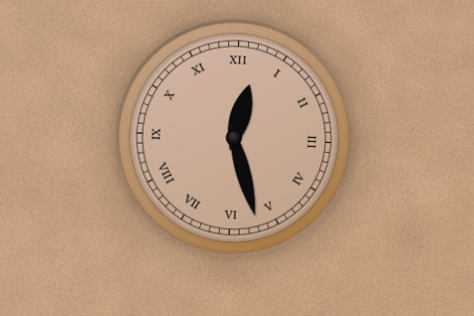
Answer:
12:27
